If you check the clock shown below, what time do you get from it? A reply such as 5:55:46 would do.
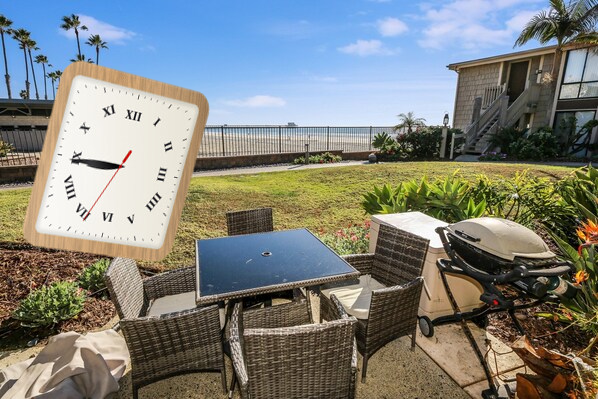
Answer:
8:44:34
